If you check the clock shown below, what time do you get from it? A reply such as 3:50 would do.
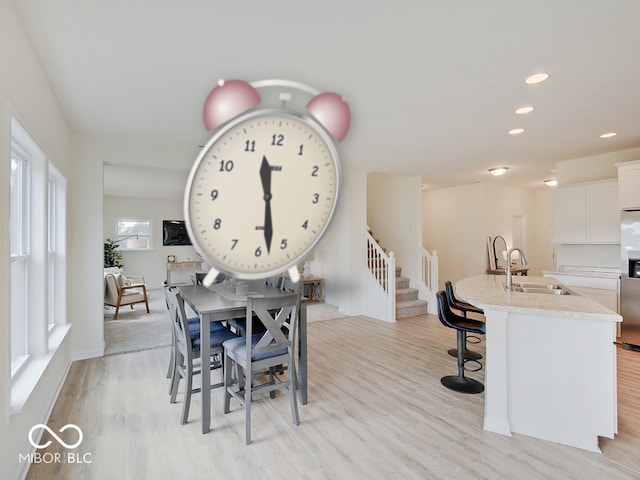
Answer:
11:28
